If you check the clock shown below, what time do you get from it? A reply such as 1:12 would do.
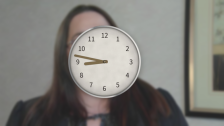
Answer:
8:47
